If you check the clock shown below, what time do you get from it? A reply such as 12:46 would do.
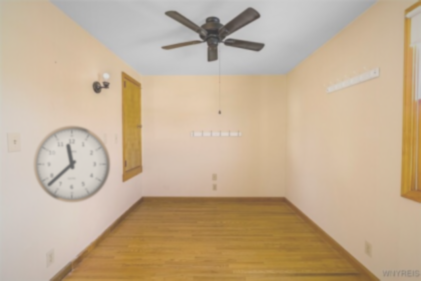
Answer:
11:38
